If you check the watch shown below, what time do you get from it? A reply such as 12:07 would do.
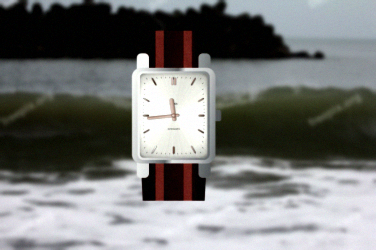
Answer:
11:44
